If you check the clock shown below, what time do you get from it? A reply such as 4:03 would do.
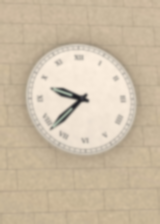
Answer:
9:38
